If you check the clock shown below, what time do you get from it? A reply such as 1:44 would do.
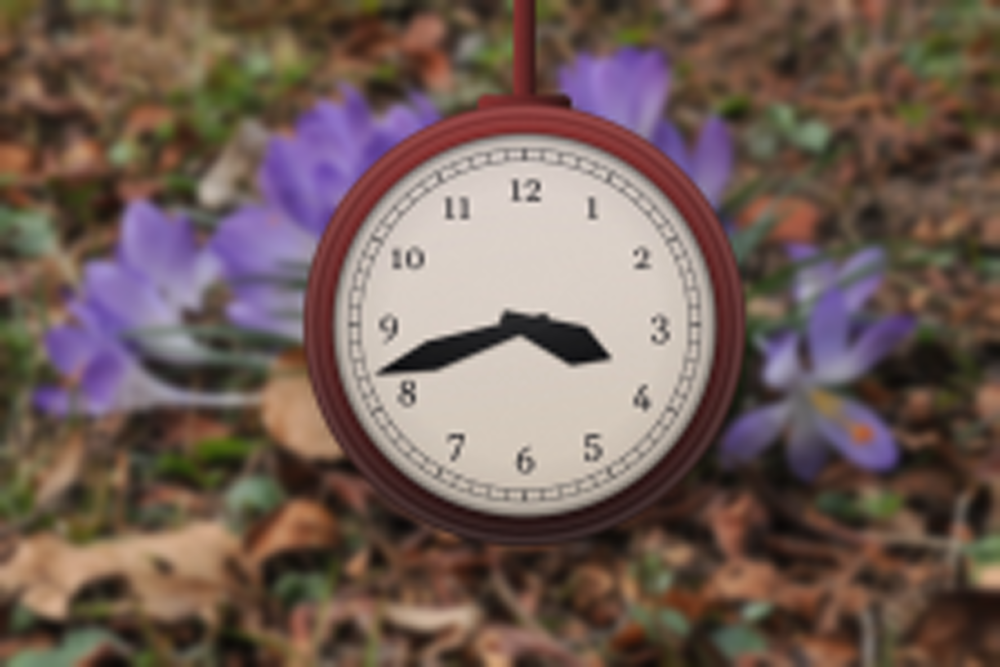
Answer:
3:42
